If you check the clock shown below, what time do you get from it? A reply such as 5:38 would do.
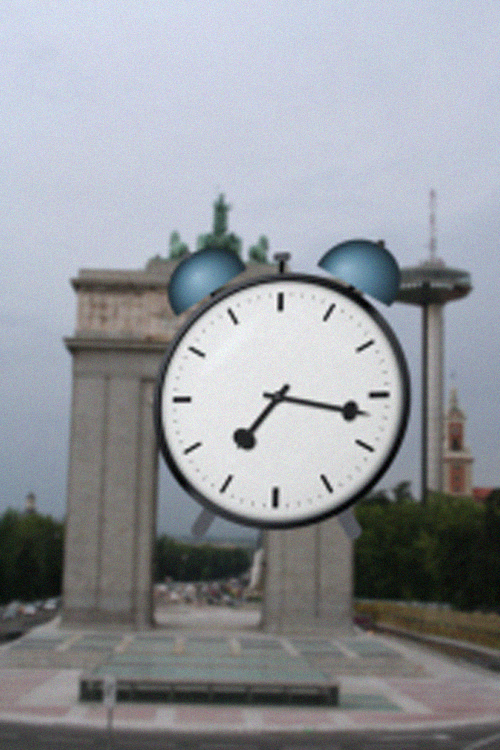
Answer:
7:17
